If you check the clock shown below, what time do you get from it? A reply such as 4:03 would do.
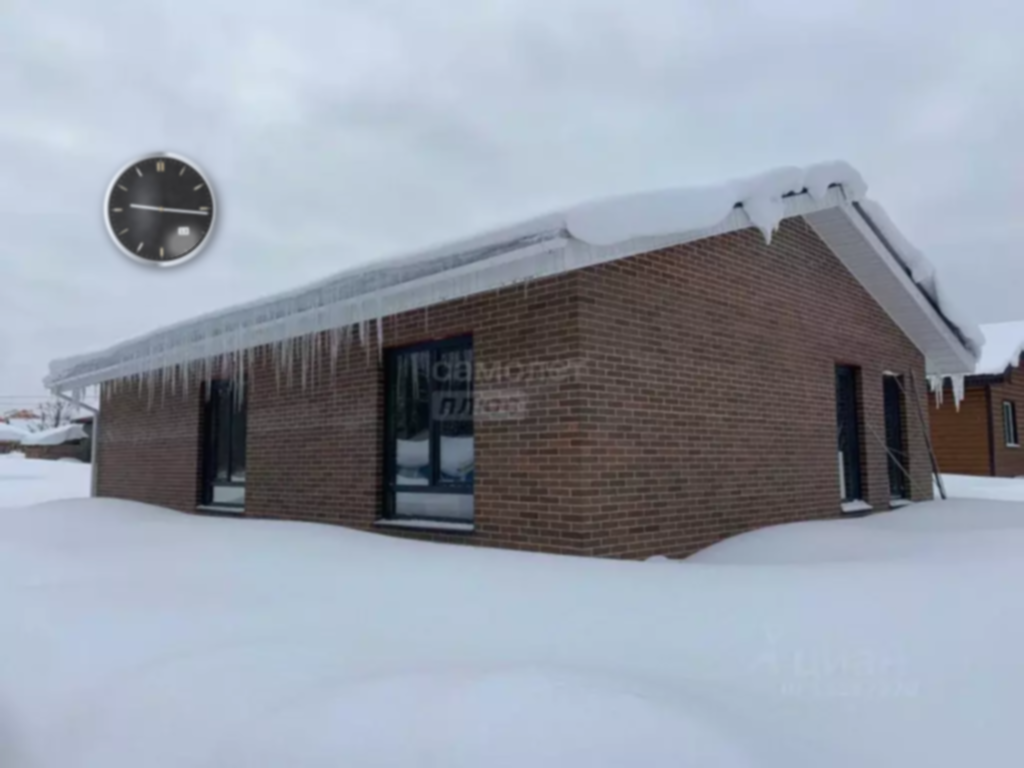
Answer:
9:16
